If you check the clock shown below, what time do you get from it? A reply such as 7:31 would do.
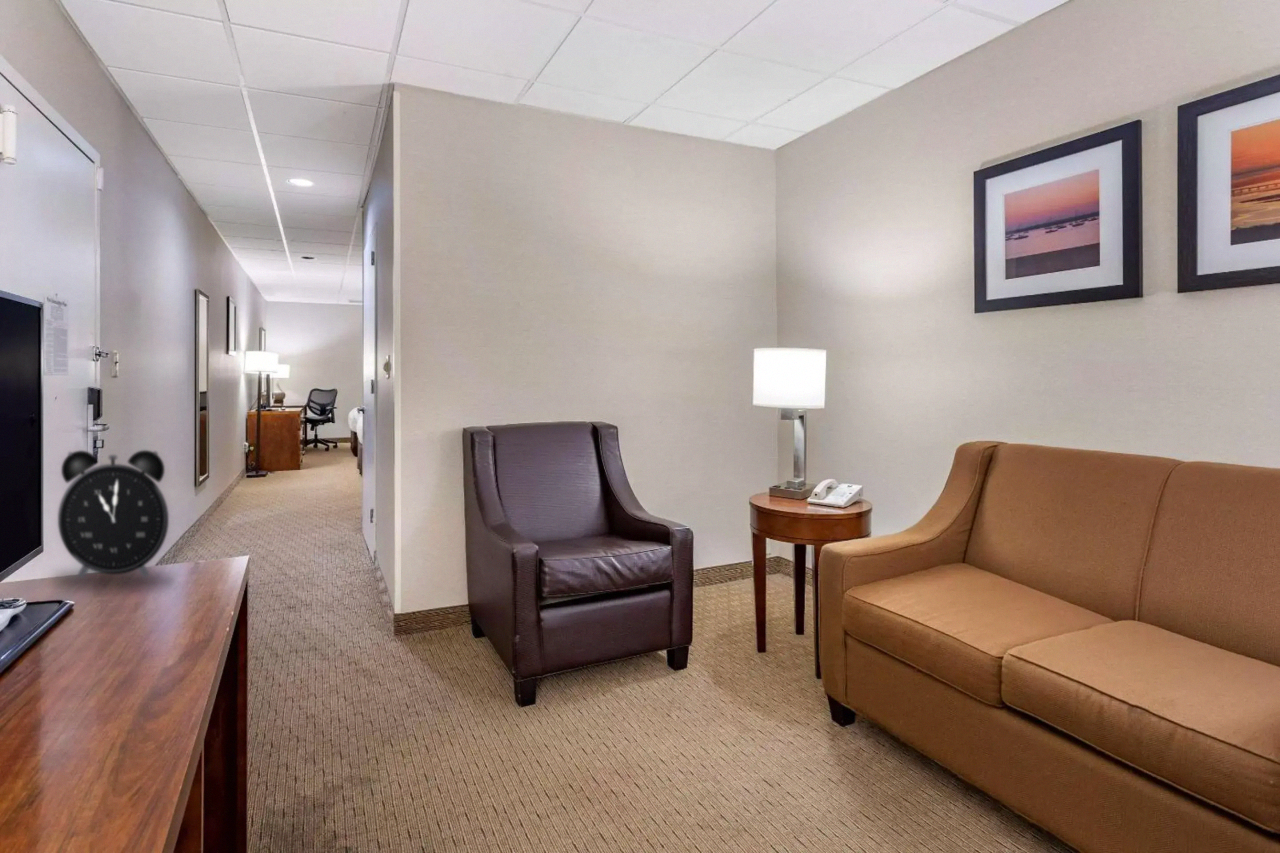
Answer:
11:01
